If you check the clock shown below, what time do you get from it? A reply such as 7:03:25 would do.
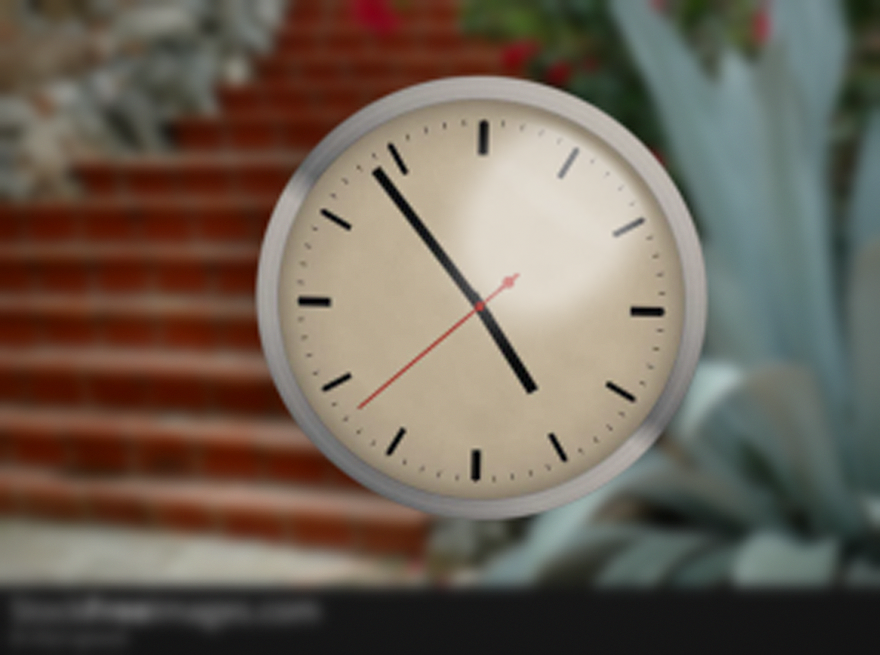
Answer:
4:53:38
